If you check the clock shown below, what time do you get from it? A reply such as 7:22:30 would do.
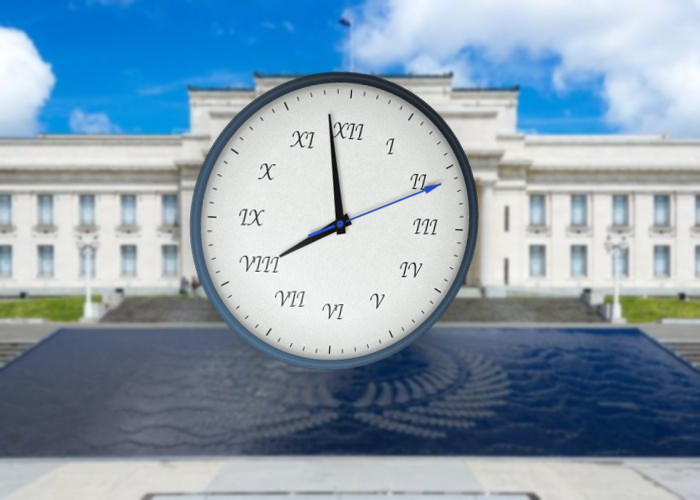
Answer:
7:58:11
